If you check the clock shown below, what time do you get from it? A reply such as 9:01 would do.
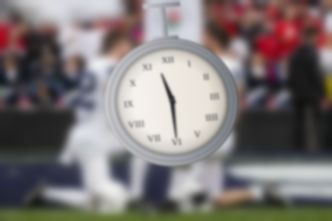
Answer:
11:30
